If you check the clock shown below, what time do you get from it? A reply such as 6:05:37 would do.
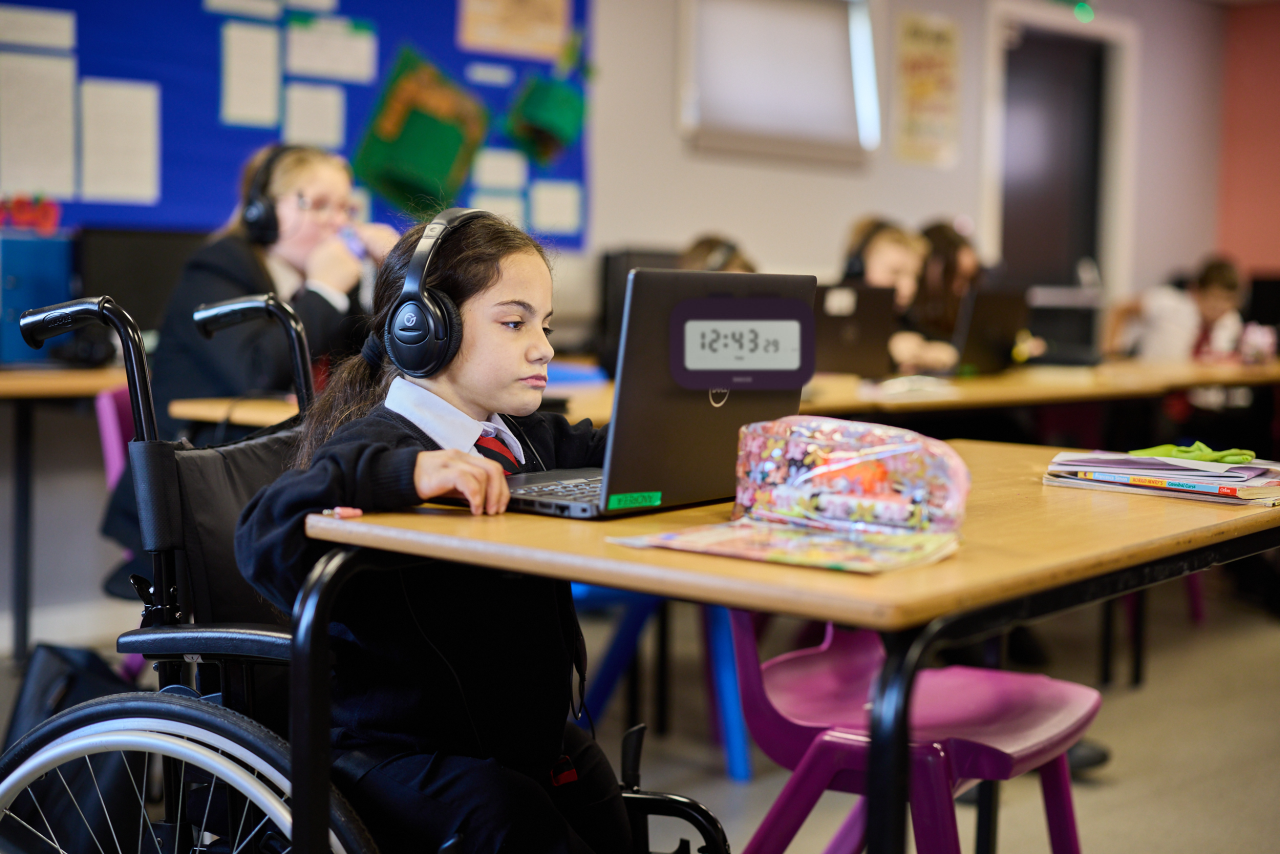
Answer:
12:43:29
